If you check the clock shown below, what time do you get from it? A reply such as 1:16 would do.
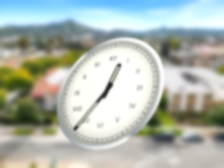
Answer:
12:36
